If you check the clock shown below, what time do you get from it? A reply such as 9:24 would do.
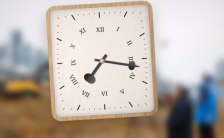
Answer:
7:17
